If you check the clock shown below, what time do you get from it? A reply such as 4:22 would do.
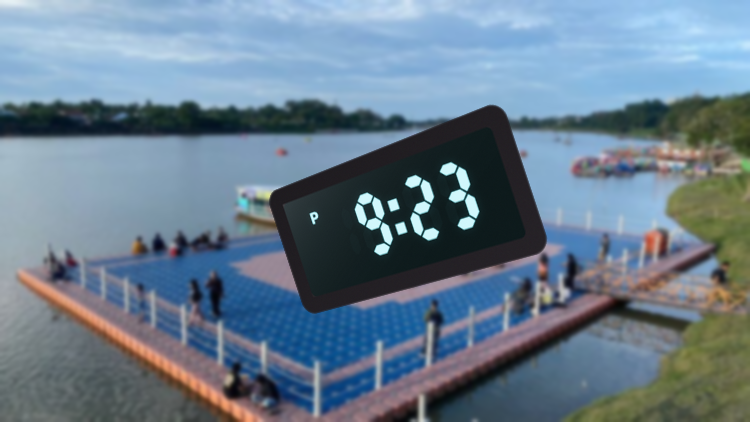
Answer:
9:23
